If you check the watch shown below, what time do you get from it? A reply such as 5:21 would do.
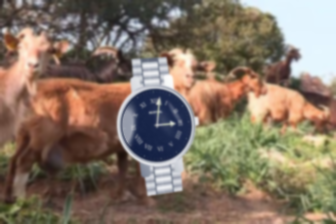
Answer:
3:02
